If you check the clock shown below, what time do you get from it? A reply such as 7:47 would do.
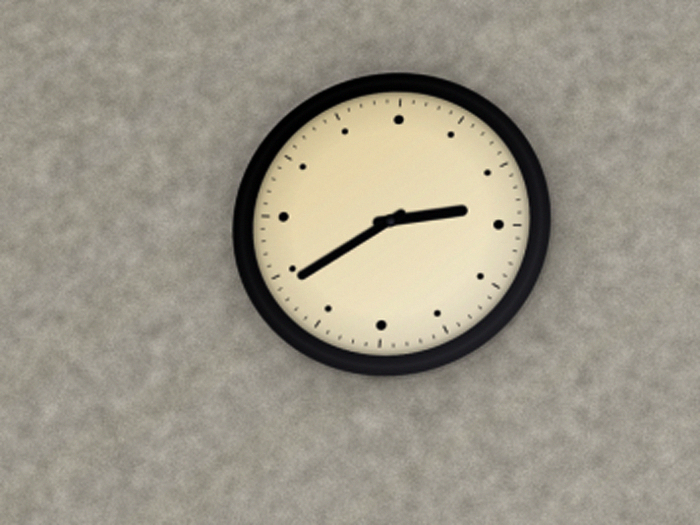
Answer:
2:39
